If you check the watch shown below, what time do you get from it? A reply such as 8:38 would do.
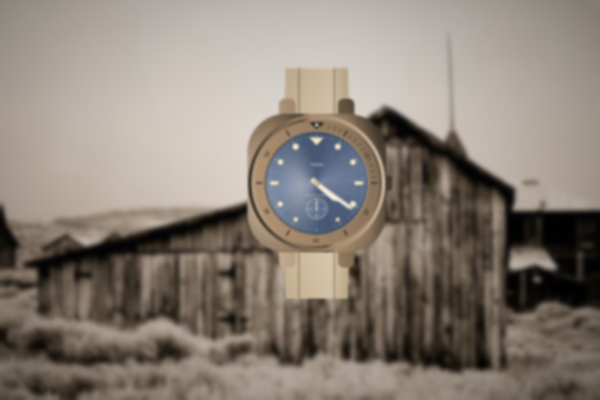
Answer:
4:21
